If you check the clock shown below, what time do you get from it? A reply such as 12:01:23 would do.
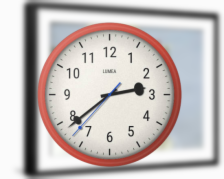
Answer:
2:38:37
